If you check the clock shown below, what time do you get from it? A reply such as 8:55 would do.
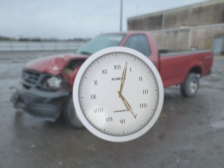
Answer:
5:03
